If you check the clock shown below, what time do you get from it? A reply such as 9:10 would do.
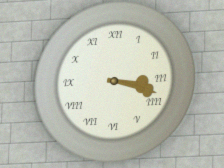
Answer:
3:18
